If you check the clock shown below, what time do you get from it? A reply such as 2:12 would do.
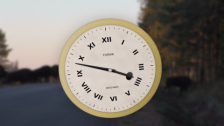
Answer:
3:48
